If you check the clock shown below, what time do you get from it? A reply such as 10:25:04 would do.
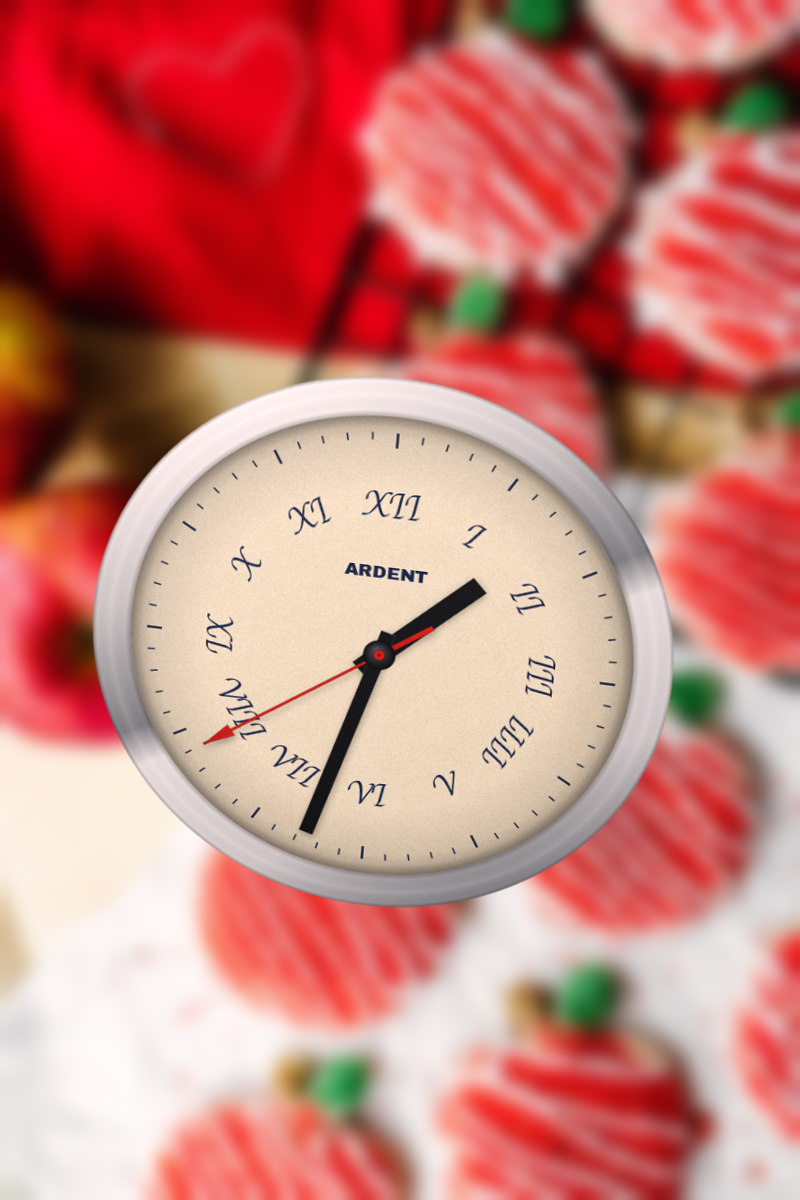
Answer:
1:32:39
